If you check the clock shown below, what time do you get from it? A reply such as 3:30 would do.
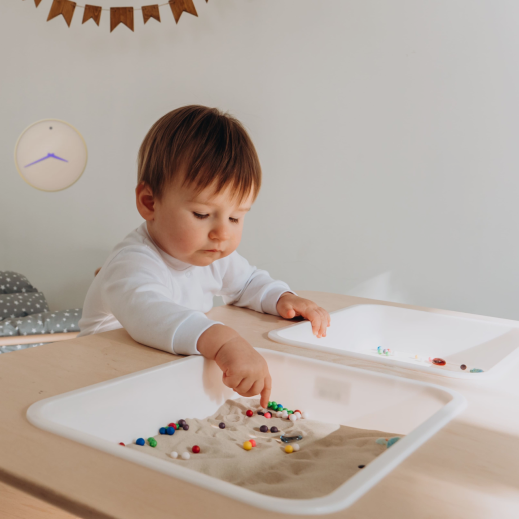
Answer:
3:41
